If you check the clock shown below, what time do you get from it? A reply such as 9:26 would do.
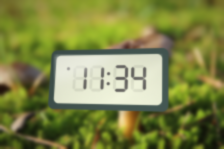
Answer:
11:34
